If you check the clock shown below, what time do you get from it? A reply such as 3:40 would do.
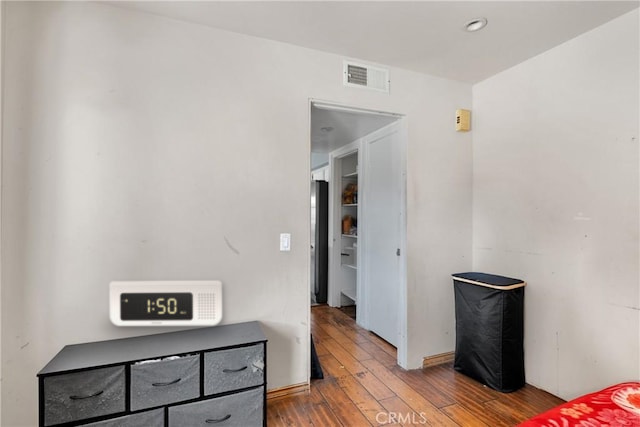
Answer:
1:50
